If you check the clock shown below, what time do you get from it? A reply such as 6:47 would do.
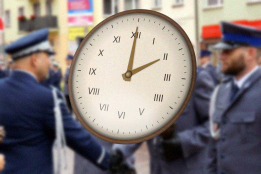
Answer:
2:00
